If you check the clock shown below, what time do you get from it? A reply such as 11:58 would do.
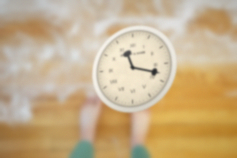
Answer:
11:18
